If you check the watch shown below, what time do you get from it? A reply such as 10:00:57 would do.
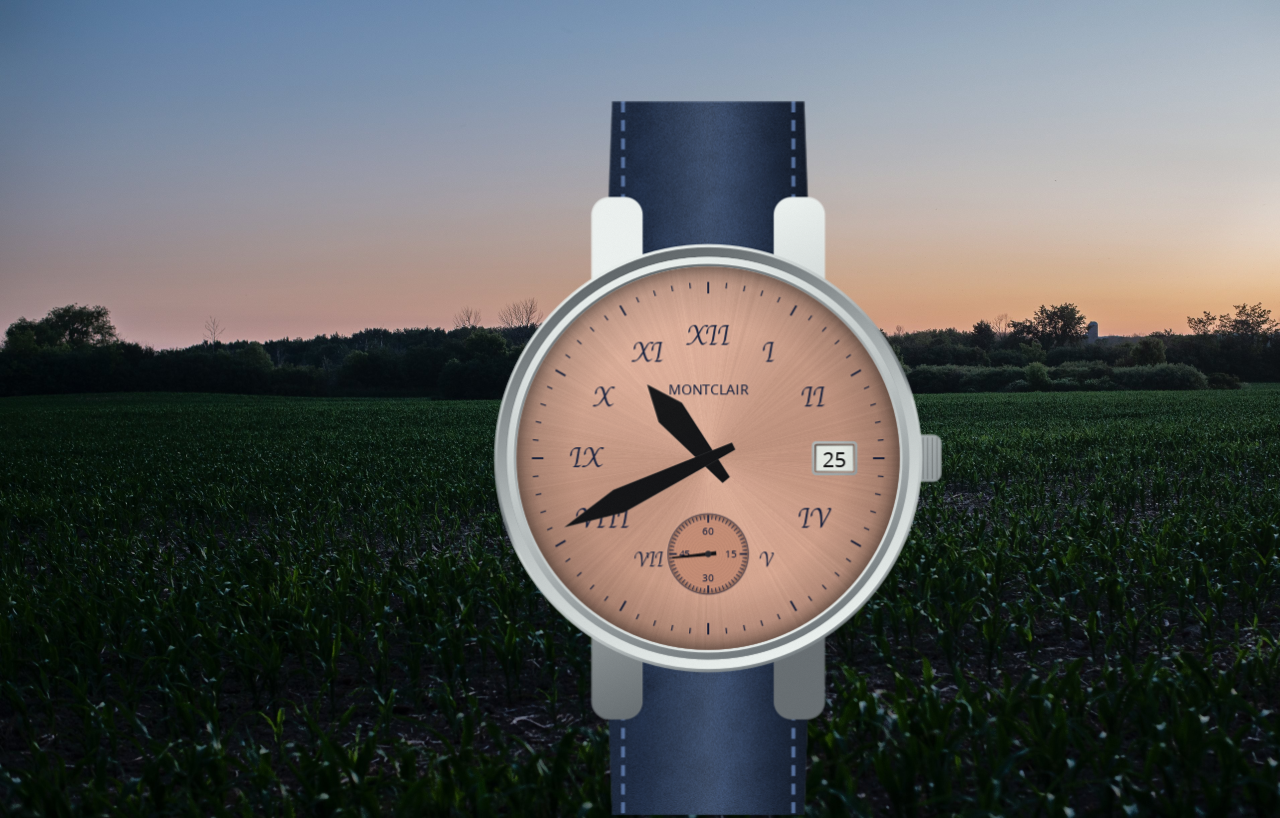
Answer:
10:40:44
